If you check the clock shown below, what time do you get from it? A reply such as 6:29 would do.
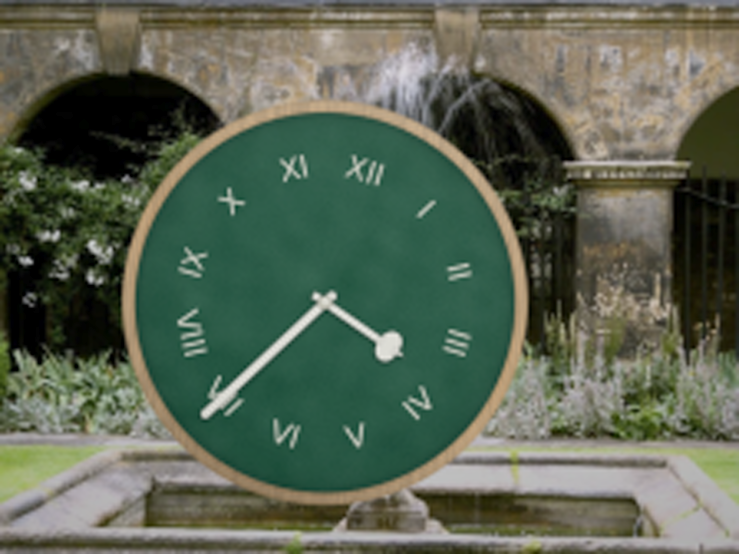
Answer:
3:35
